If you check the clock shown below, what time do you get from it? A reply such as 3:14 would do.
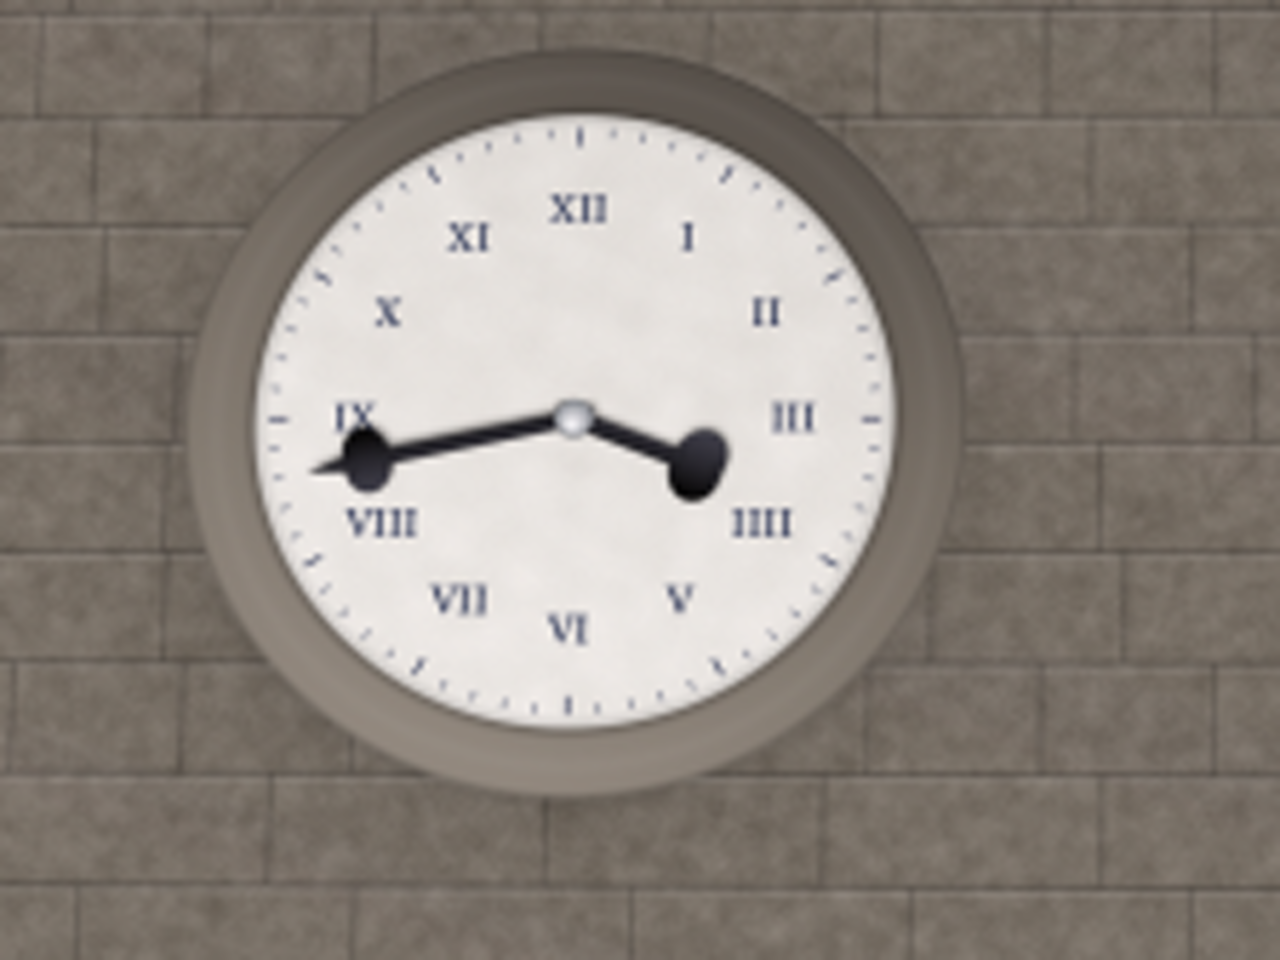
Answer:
3:43
